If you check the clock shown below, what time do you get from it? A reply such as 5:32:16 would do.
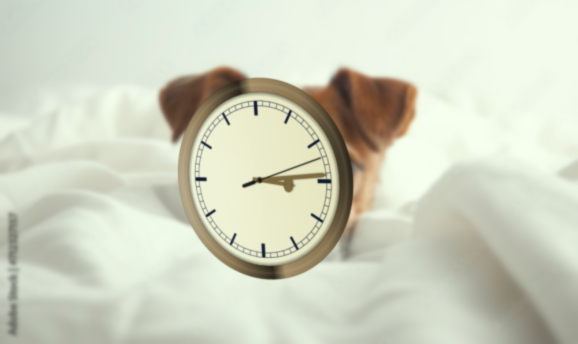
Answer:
3:14:12
